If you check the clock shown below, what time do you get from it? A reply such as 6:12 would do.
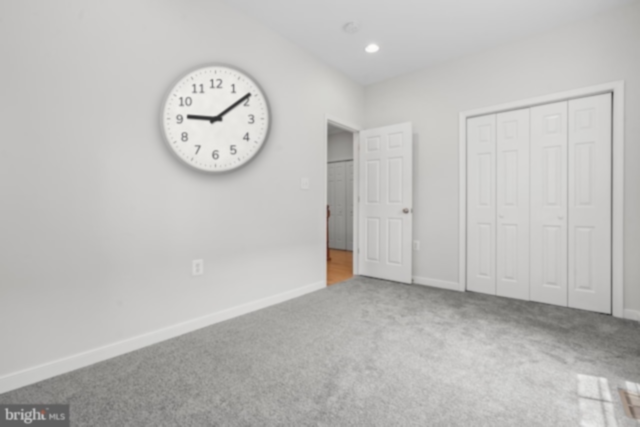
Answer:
9:09
